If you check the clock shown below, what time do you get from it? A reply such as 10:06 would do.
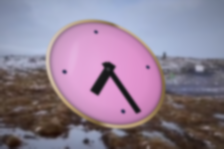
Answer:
7:27
